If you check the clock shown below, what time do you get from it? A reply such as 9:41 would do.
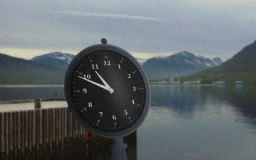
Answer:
10:49
